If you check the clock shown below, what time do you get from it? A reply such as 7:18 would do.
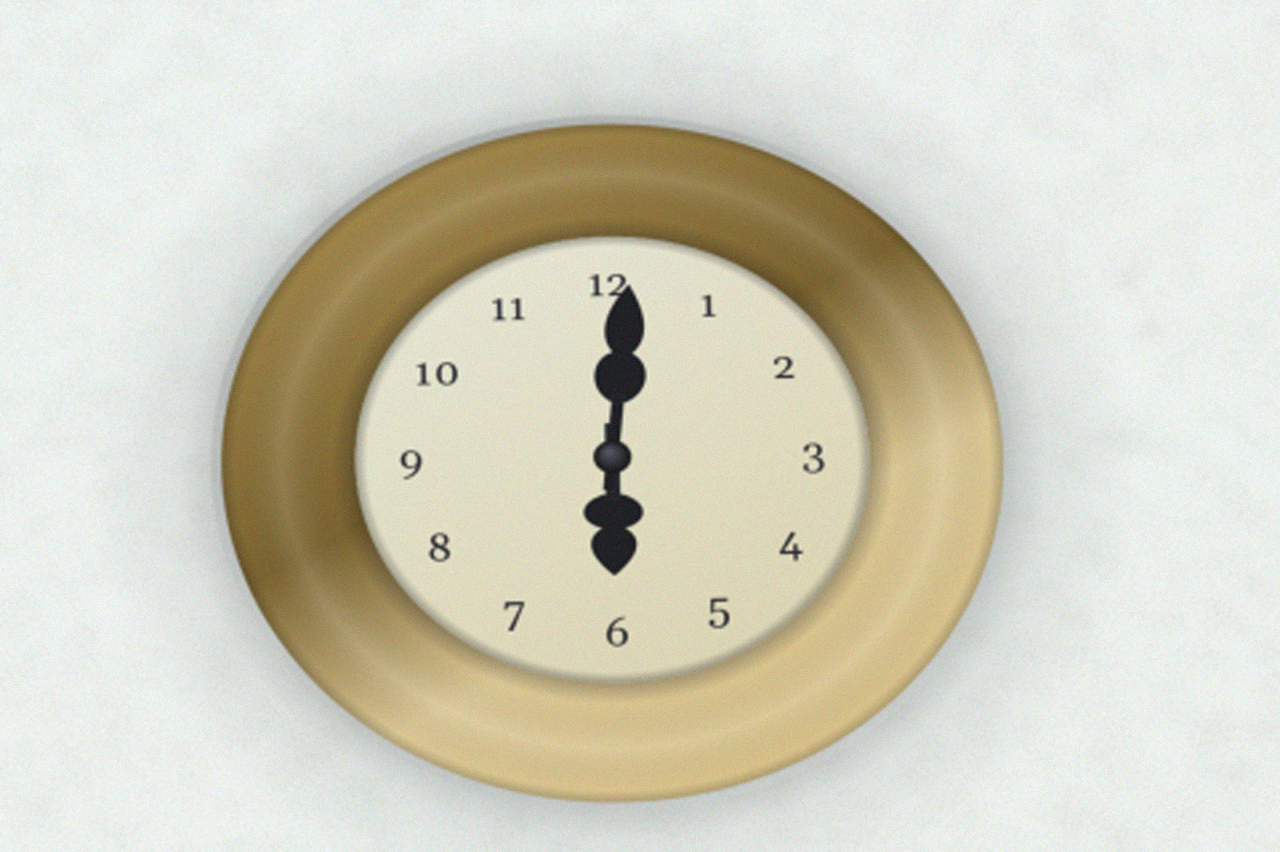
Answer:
6:01
